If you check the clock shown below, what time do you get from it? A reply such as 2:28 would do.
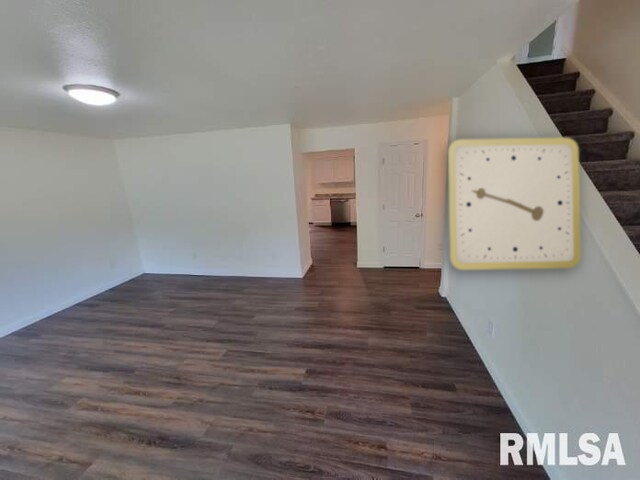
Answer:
3:48
